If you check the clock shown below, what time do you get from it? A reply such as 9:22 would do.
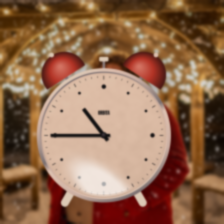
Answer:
10:45
